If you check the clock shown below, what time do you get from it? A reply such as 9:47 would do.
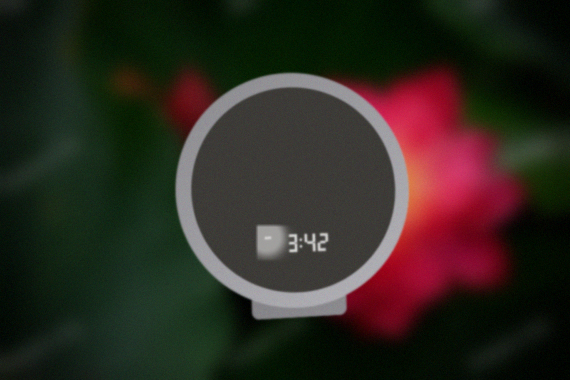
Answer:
3:42
